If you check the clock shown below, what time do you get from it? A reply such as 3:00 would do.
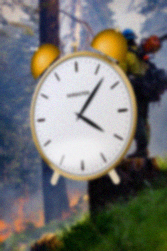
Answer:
4:07
